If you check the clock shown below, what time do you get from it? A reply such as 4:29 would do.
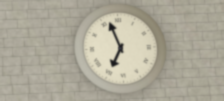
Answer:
6:57
